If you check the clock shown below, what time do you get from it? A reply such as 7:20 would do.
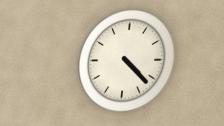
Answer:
4:22
